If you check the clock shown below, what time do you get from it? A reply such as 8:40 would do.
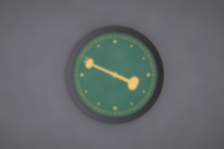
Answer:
3:49
